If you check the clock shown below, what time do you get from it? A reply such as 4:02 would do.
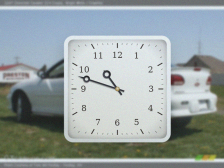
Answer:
10:48
